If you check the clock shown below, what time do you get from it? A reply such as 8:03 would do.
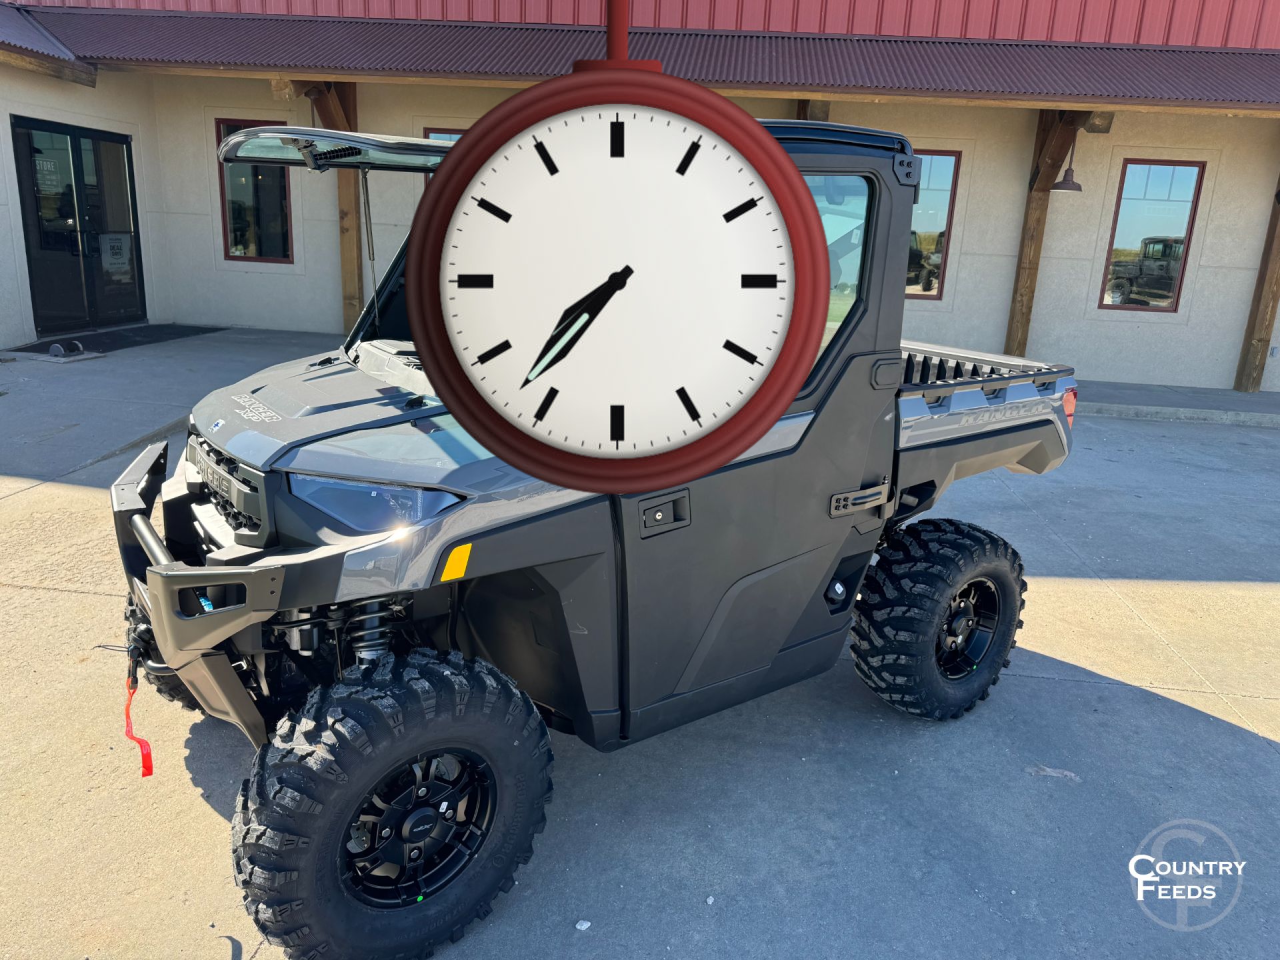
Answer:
7:37
